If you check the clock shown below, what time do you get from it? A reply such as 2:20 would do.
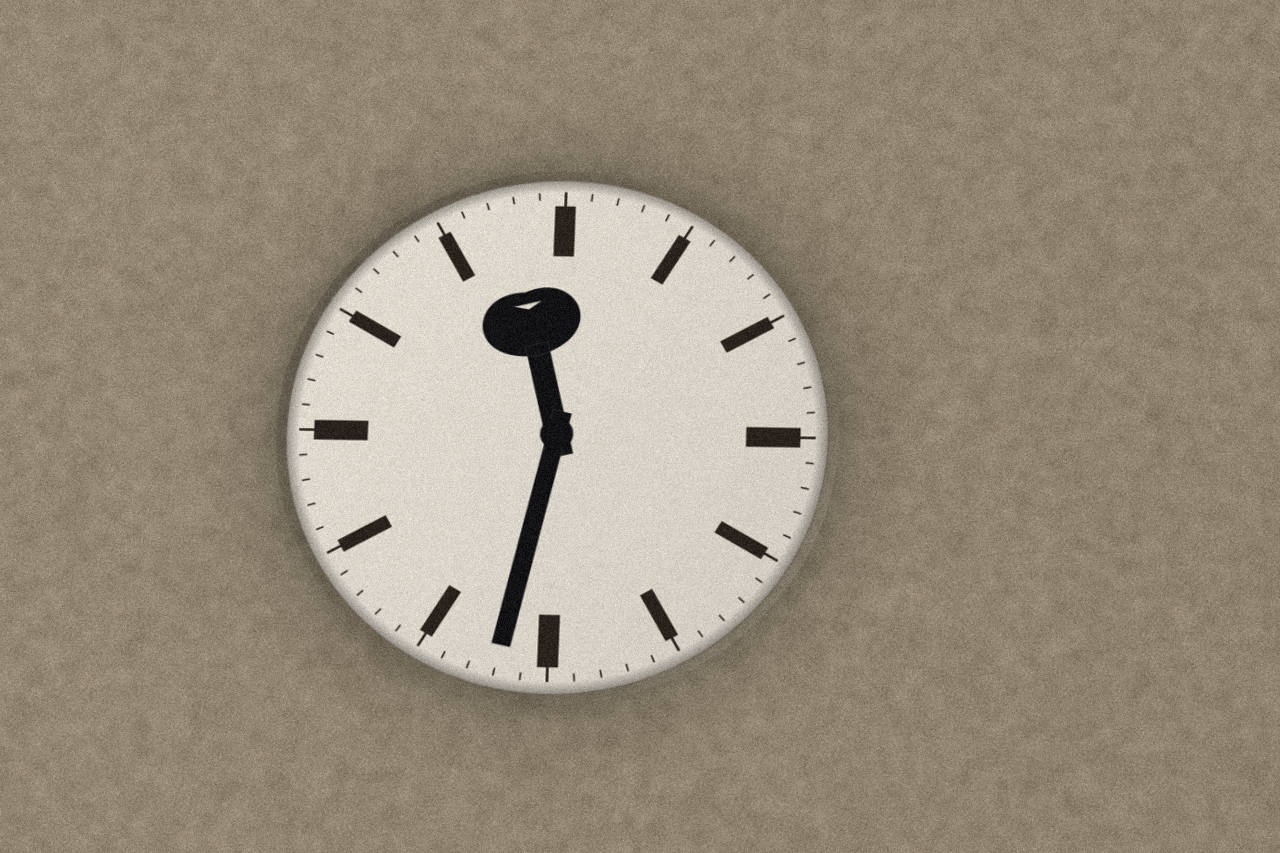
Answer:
11:32
